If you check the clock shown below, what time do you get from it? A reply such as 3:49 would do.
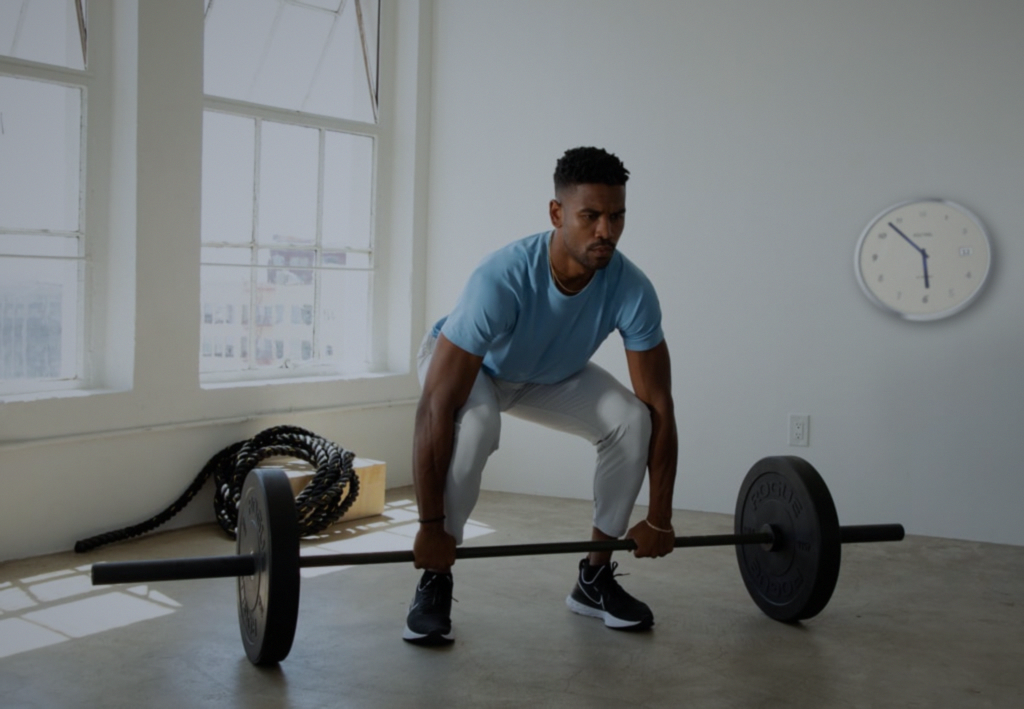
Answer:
5:53
